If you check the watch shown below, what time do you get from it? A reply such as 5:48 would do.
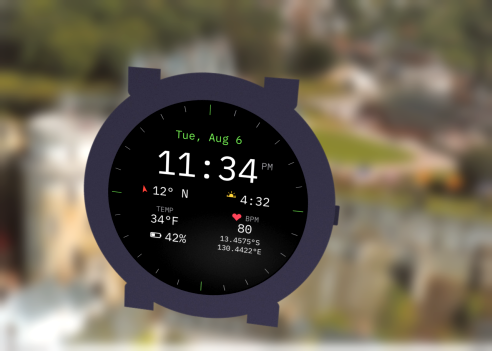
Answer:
11:34
